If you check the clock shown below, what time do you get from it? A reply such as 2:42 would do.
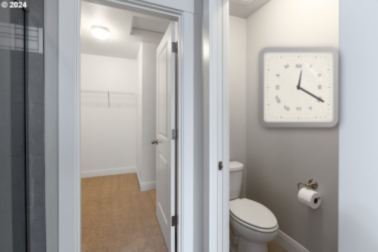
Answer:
12:20
